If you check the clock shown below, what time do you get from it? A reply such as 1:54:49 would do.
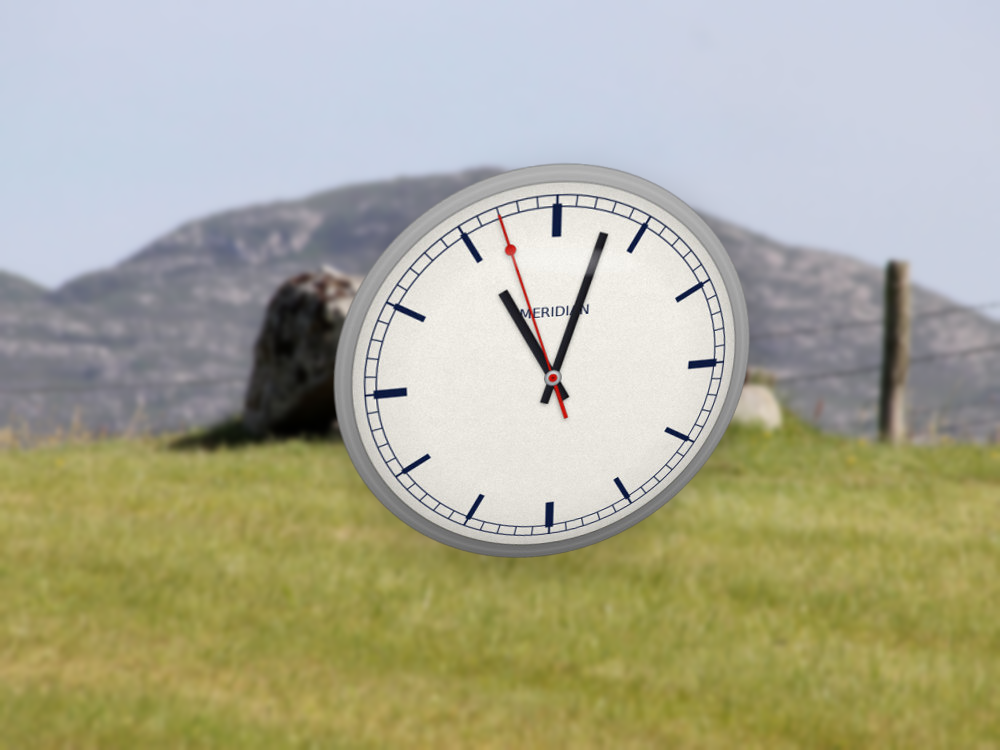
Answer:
11:02:57
